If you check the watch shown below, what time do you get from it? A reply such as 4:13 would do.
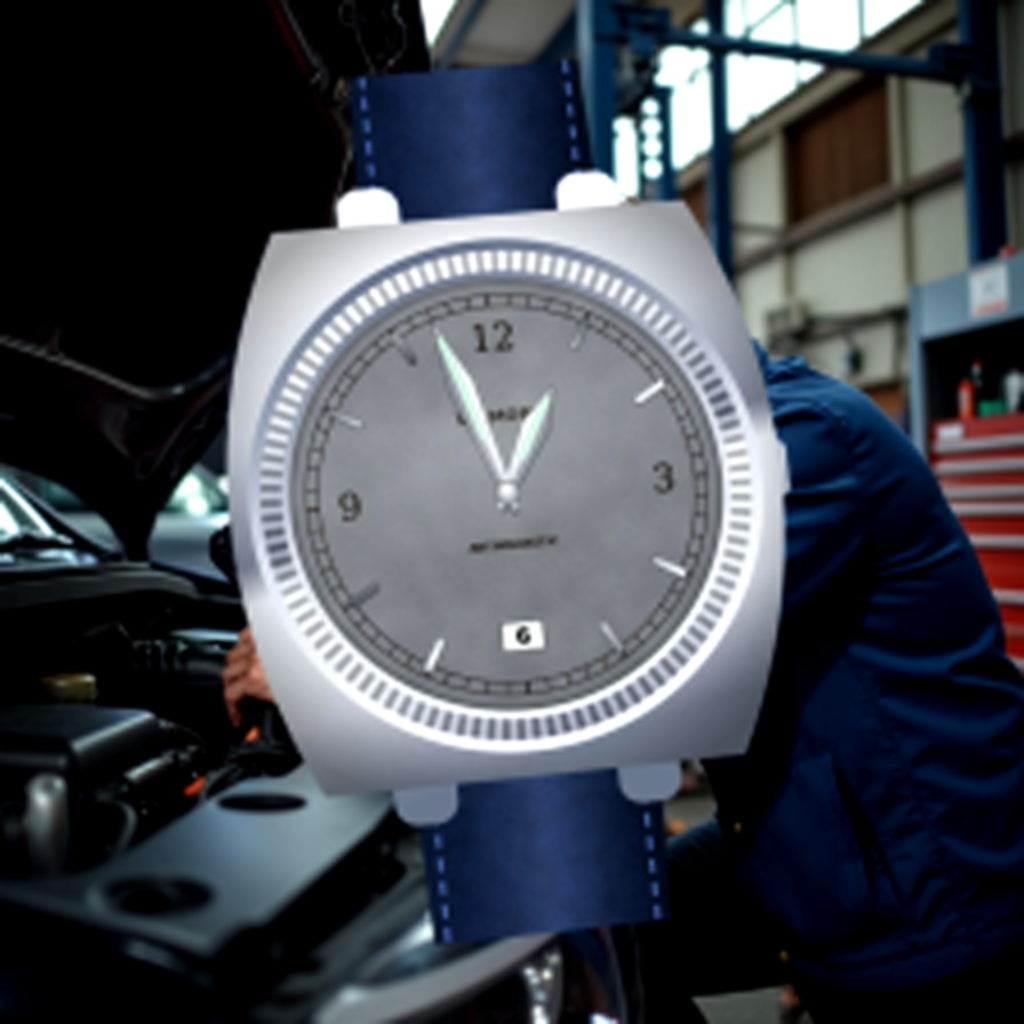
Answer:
12:57
